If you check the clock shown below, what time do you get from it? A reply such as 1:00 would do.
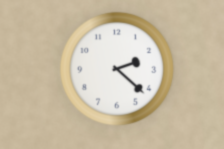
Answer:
2:22
